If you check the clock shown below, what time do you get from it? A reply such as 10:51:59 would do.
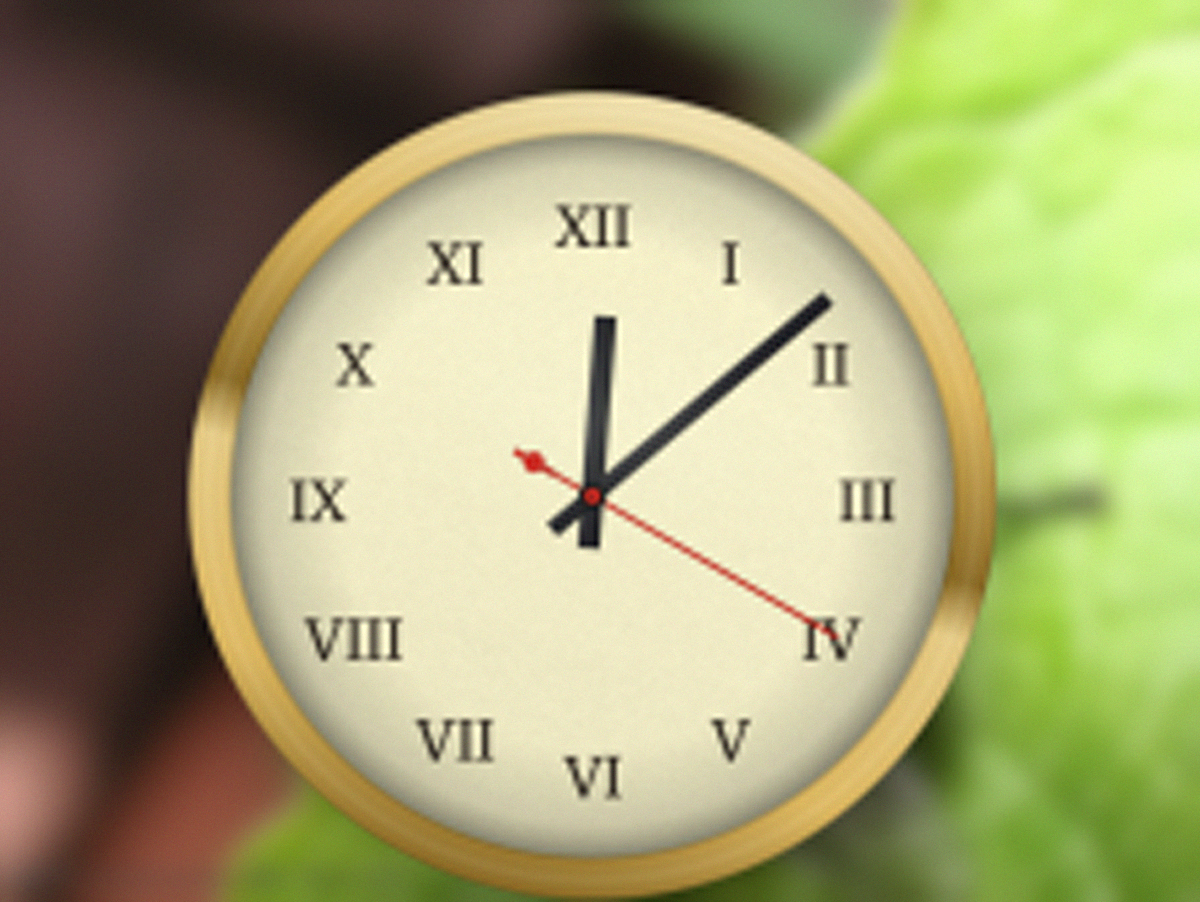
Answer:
12:08:20
